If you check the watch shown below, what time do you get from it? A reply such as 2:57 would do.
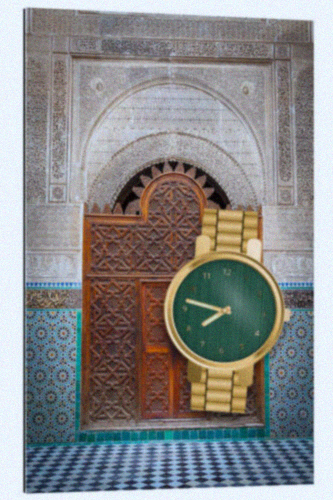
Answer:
7:47
